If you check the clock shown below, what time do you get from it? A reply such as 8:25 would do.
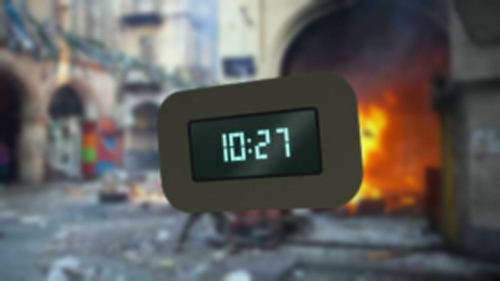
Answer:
10:27
